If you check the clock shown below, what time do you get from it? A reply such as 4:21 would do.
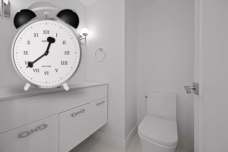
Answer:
12:39
